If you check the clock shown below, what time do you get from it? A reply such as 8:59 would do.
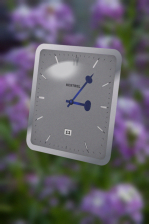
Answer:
3:06
